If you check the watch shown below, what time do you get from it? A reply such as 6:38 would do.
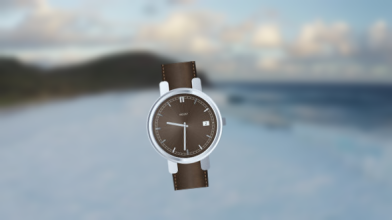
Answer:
9:31
